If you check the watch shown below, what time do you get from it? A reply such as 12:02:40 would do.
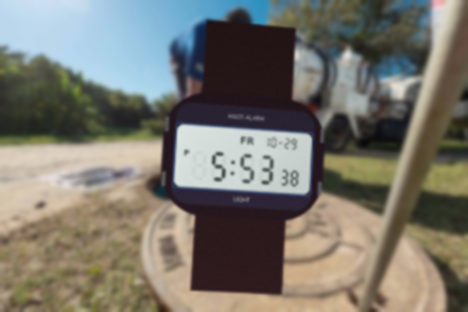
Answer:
5:53:38
